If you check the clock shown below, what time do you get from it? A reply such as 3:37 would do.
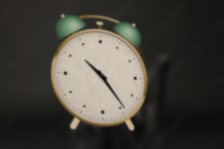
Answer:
10:24
